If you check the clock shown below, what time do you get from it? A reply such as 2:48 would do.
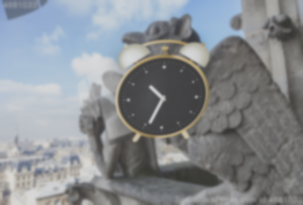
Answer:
10:34
